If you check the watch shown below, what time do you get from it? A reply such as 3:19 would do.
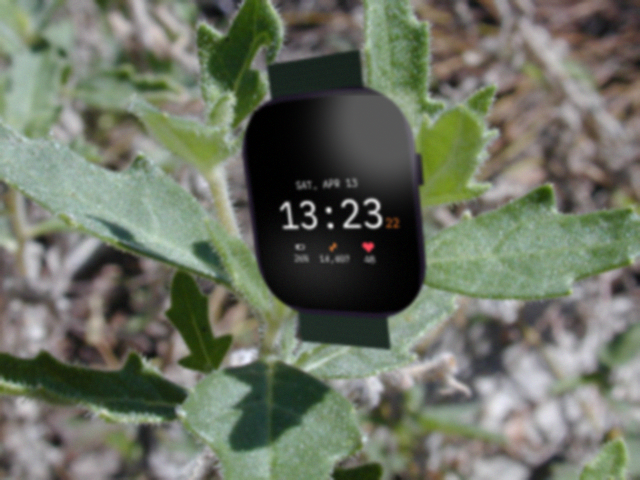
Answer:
13:23
